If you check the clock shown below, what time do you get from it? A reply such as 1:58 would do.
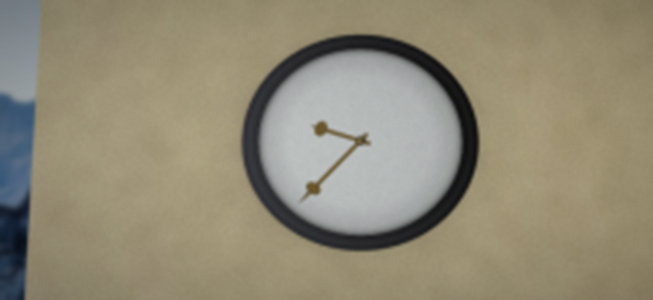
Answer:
9:37
